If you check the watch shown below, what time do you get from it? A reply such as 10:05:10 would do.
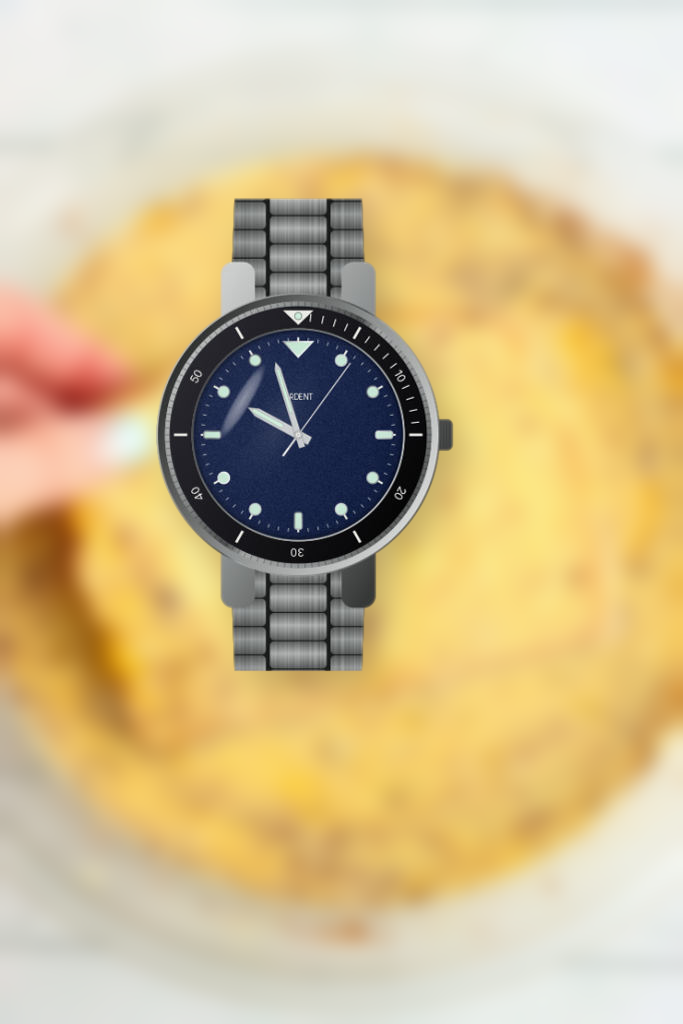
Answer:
9:57:06
